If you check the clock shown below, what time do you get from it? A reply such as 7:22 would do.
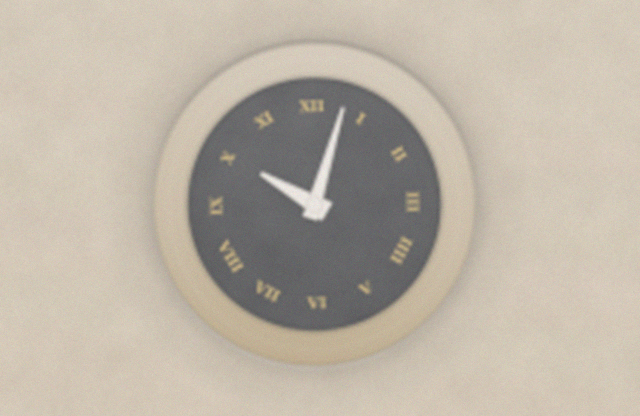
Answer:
10:03
